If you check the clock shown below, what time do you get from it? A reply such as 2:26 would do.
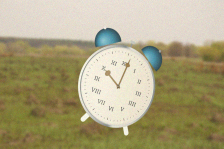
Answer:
10:01
